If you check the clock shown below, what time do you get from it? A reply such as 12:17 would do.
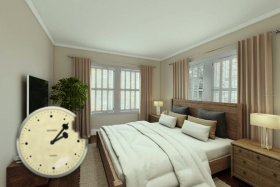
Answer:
2:07
